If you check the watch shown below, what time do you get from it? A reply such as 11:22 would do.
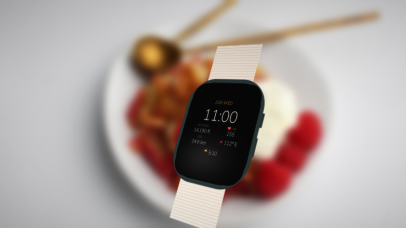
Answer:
11:00
